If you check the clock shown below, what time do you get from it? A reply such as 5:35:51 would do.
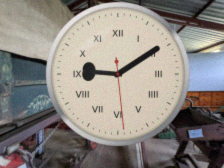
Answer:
9:09:29
